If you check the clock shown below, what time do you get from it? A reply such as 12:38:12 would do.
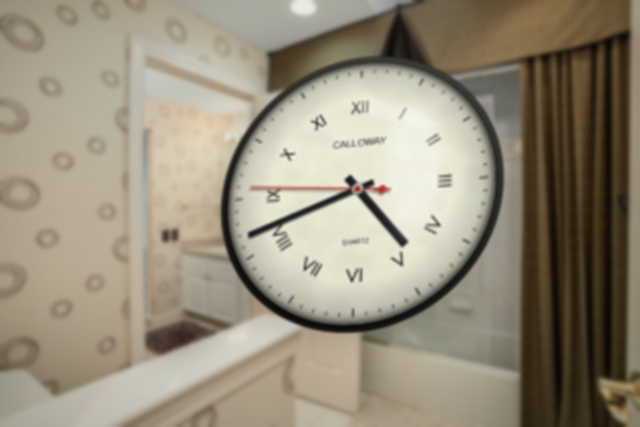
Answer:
4:41:46
